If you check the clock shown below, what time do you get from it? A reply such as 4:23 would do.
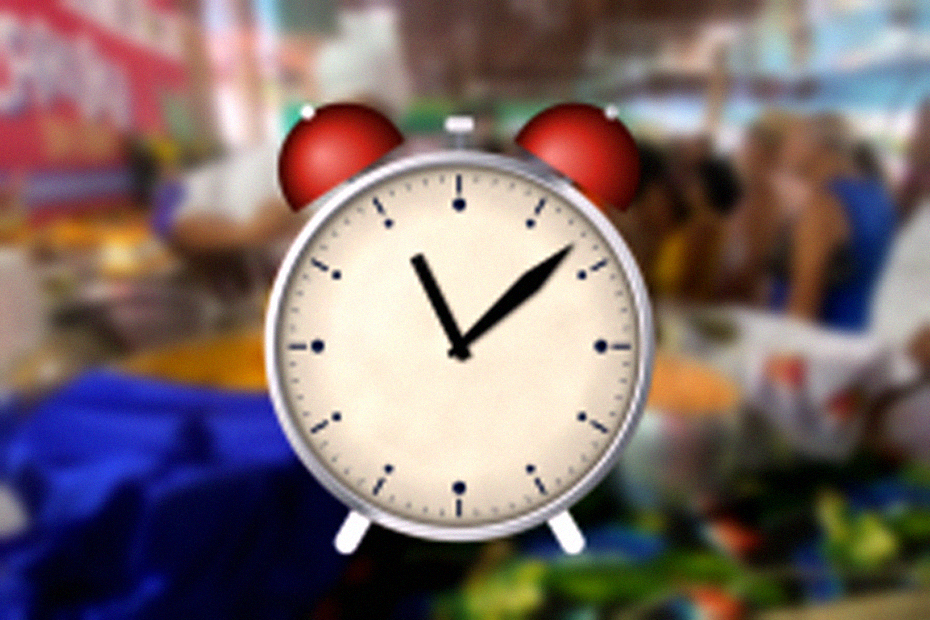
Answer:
11:08
